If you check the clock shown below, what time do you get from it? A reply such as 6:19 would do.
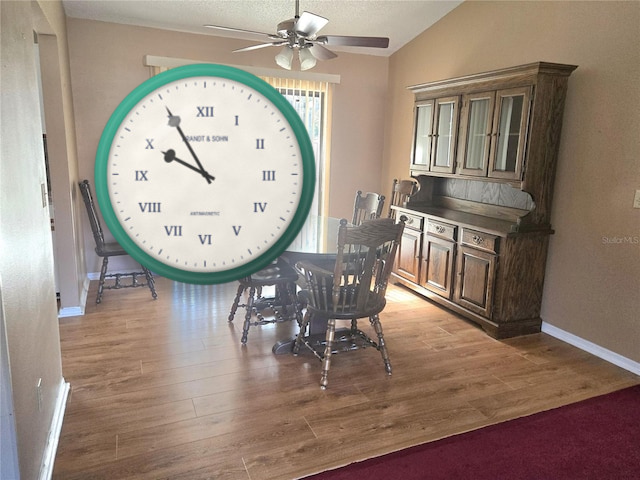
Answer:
9:55
